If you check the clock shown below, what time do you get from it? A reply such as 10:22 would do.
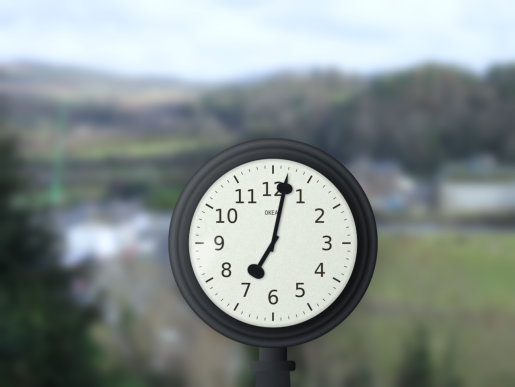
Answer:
7:02
